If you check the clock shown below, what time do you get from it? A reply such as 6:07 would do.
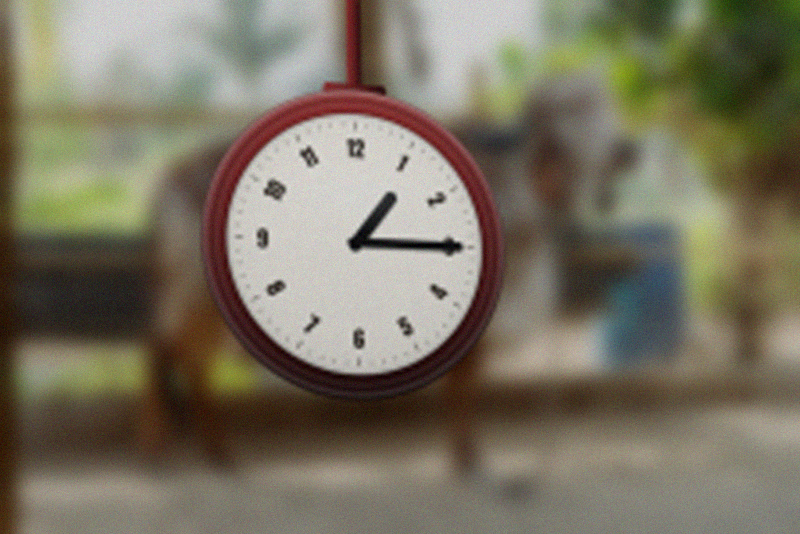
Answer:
1:15
